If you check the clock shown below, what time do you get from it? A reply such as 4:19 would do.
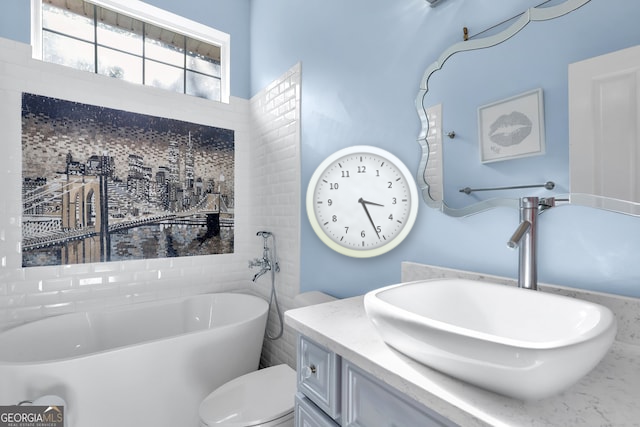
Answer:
3:26
